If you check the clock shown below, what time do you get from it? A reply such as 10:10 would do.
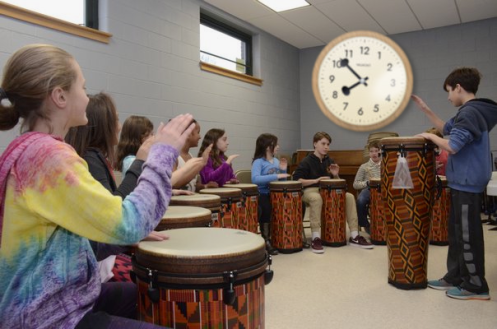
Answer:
7:52
